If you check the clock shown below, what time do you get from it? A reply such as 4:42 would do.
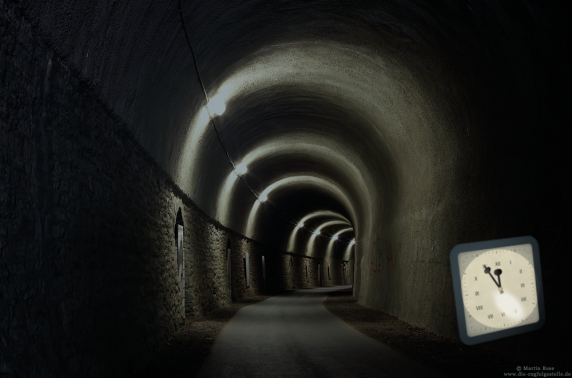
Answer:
11:55
